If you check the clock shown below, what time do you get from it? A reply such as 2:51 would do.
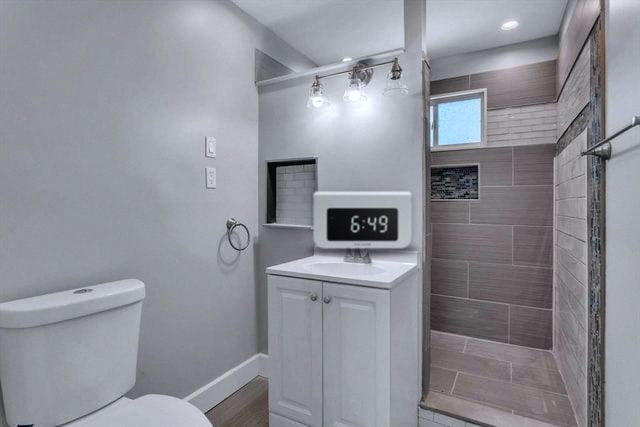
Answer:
6:49
